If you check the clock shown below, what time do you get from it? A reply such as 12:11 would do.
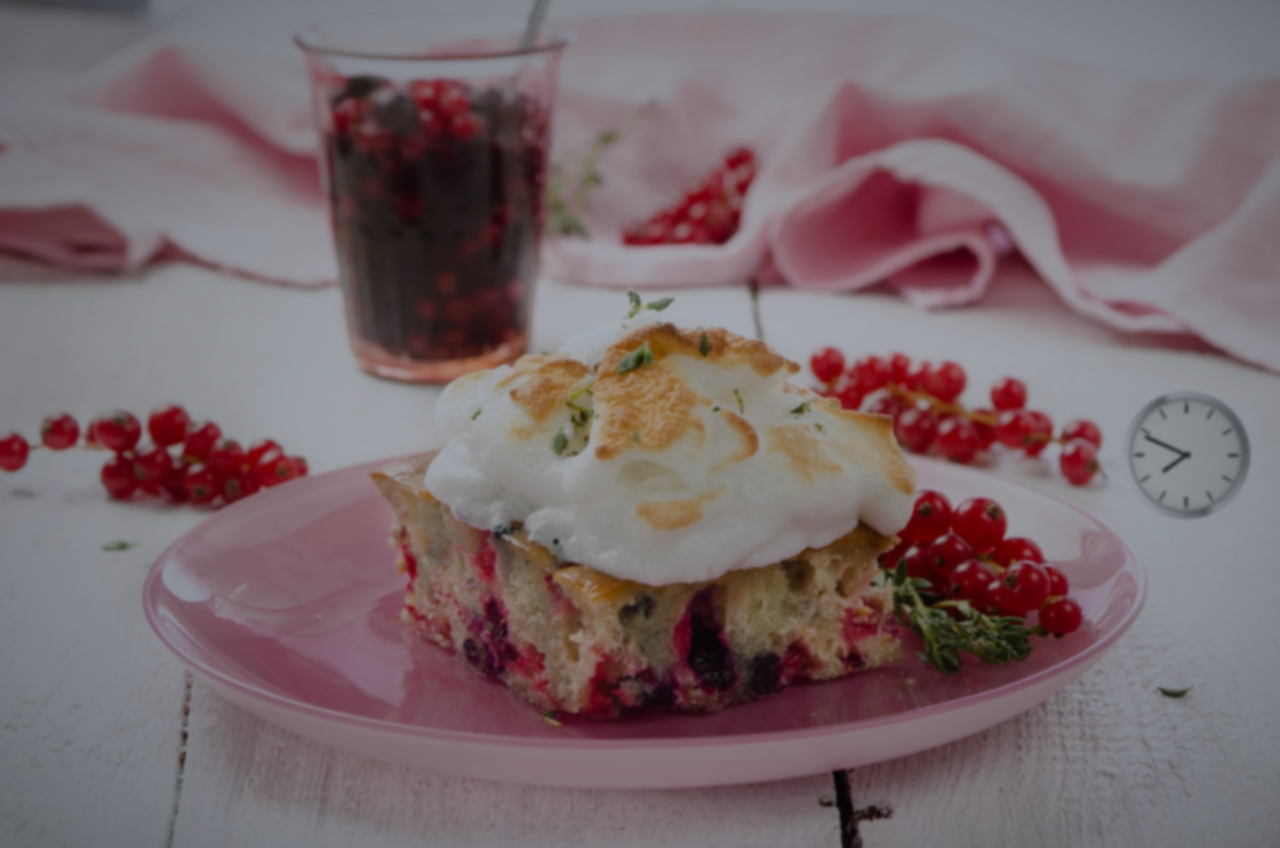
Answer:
7:49
